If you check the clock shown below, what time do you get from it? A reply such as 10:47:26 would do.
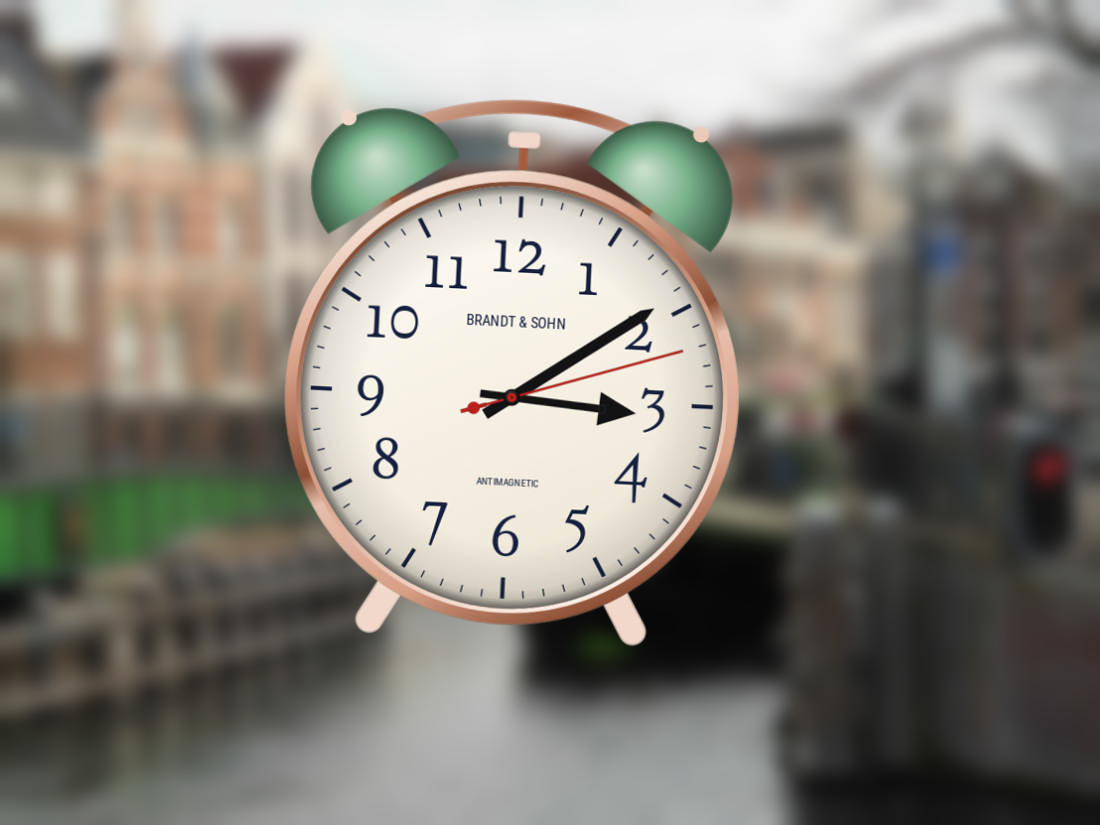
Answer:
3:09:12
